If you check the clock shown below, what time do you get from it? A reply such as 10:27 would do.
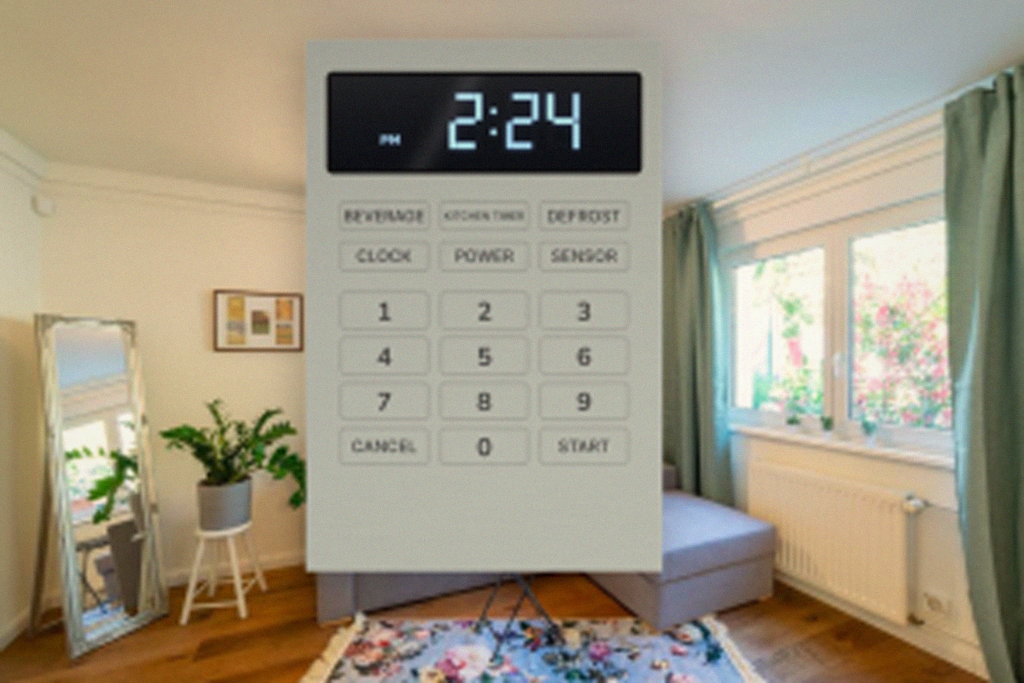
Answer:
2:24
